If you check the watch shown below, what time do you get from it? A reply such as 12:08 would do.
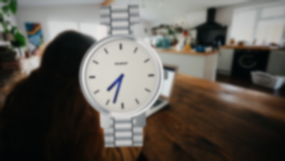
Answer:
7:33
